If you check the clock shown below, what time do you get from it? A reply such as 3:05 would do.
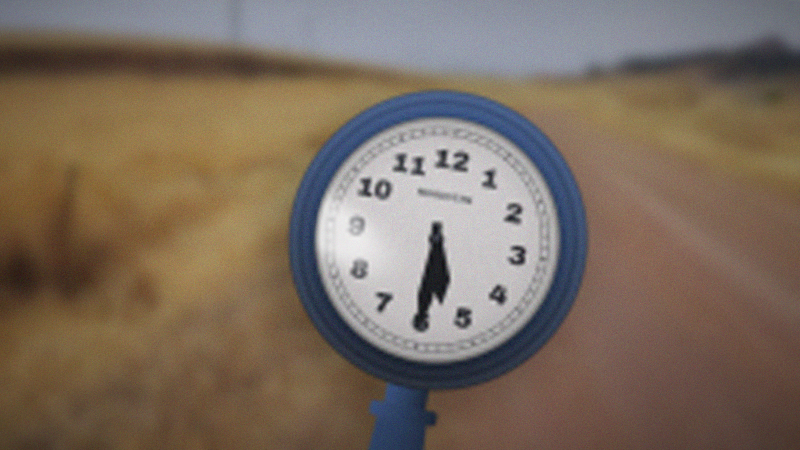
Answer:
5:30
